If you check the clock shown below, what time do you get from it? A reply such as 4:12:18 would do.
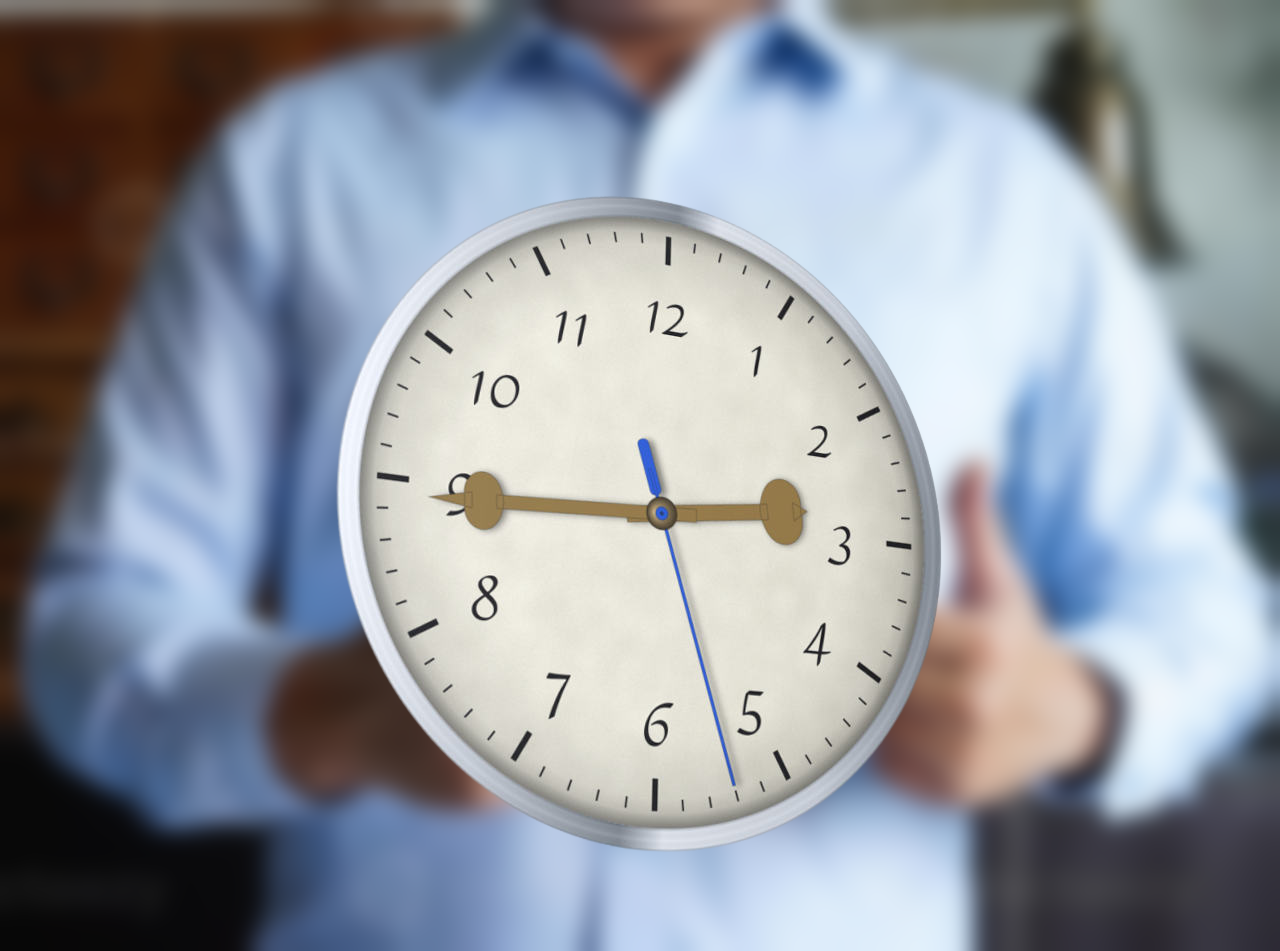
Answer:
2:44:27
